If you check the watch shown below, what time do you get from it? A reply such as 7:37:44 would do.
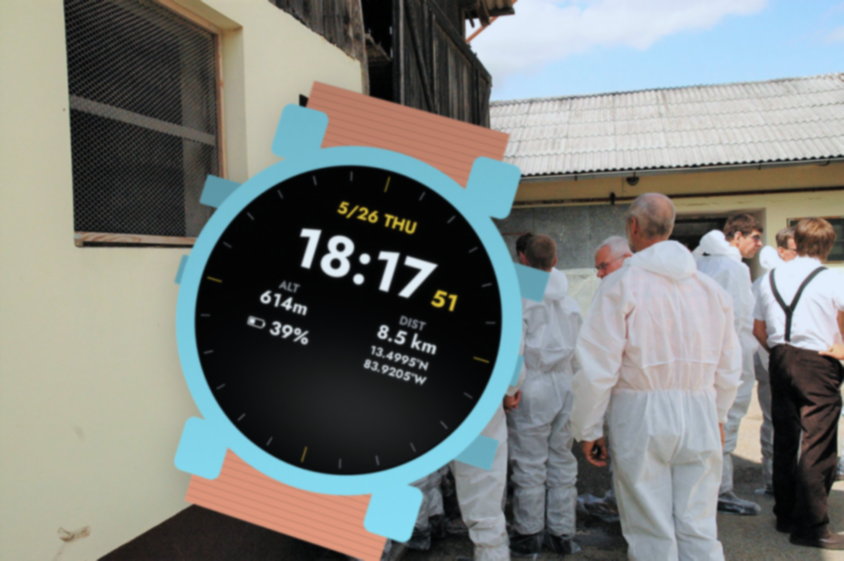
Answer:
18:17:51
